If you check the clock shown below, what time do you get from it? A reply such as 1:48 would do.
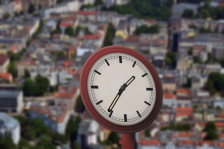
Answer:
1:36
